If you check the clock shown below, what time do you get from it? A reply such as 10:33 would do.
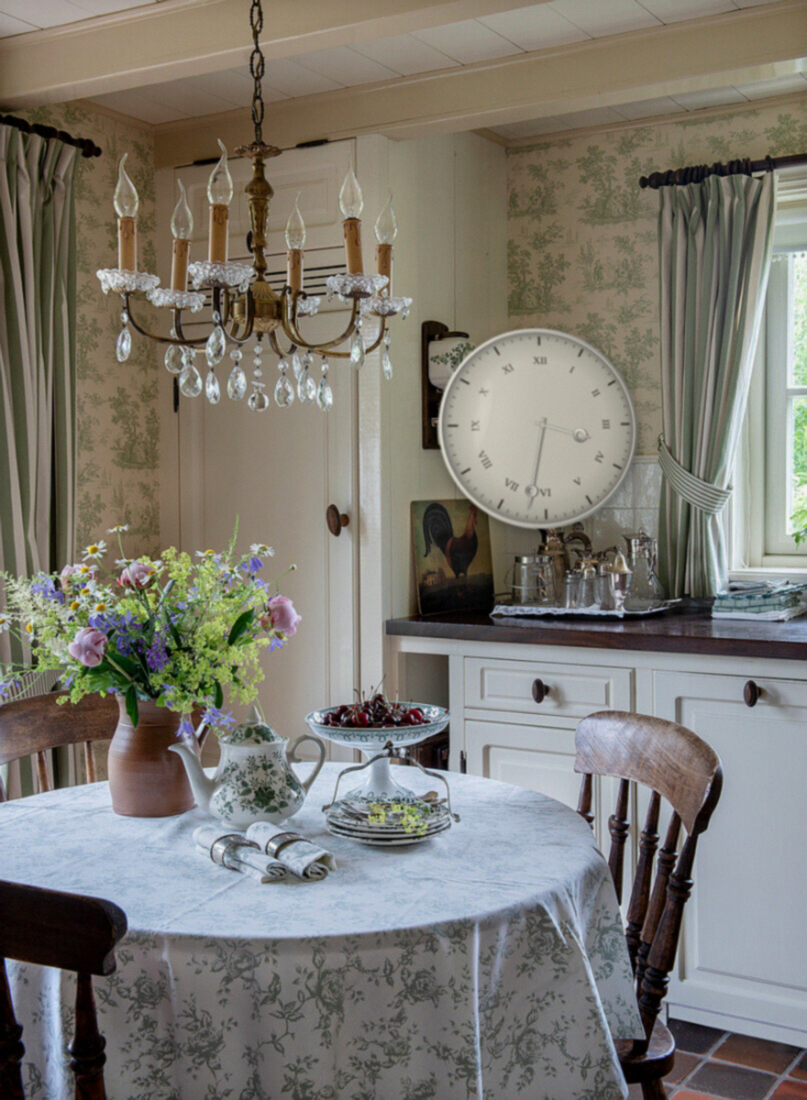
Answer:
3:32
